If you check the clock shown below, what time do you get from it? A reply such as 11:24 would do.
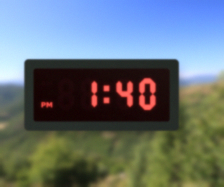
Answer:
1:40
